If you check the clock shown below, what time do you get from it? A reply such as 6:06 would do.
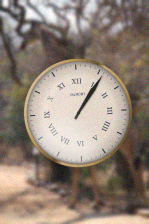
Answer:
1:06
